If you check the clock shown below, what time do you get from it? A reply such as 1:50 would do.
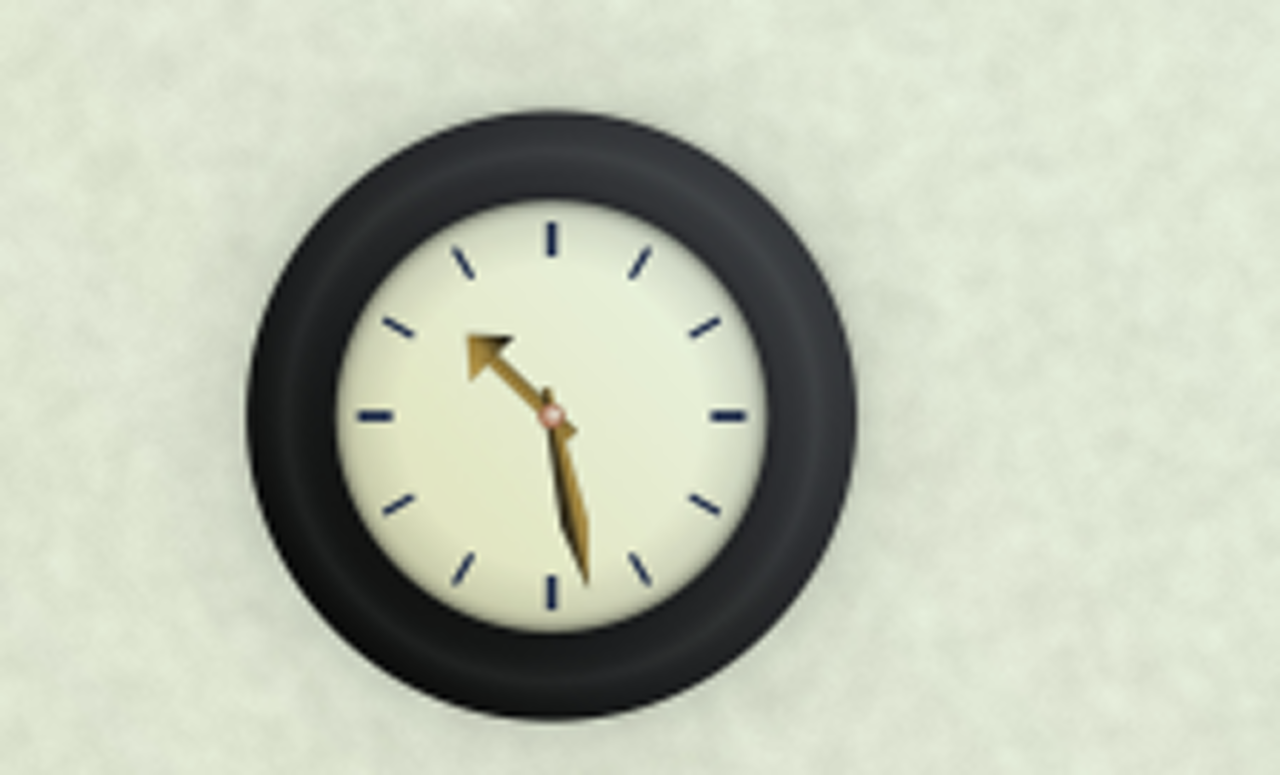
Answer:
10:28
